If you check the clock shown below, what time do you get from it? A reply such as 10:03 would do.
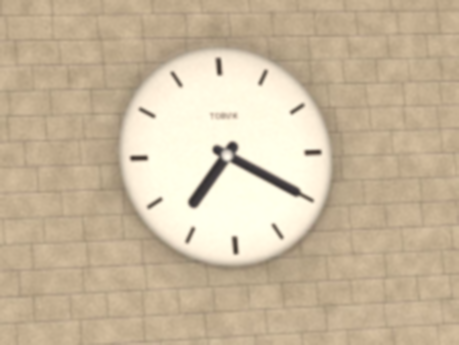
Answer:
7:20
